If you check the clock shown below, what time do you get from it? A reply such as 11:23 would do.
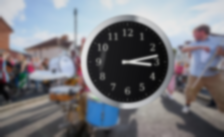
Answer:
3:13
